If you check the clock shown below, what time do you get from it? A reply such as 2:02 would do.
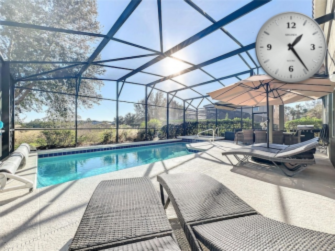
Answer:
1:24
